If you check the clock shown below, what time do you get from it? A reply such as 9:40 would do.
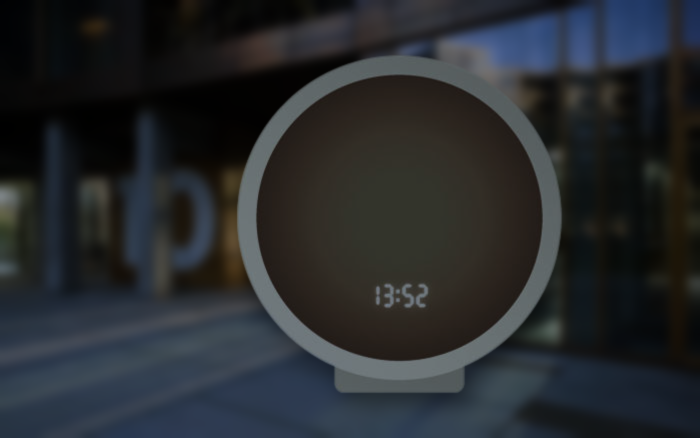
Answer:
13:52
